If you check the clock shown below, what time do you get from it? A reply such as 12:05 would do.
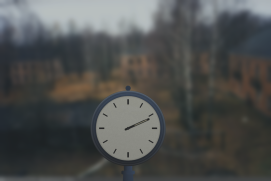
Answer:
2:11
